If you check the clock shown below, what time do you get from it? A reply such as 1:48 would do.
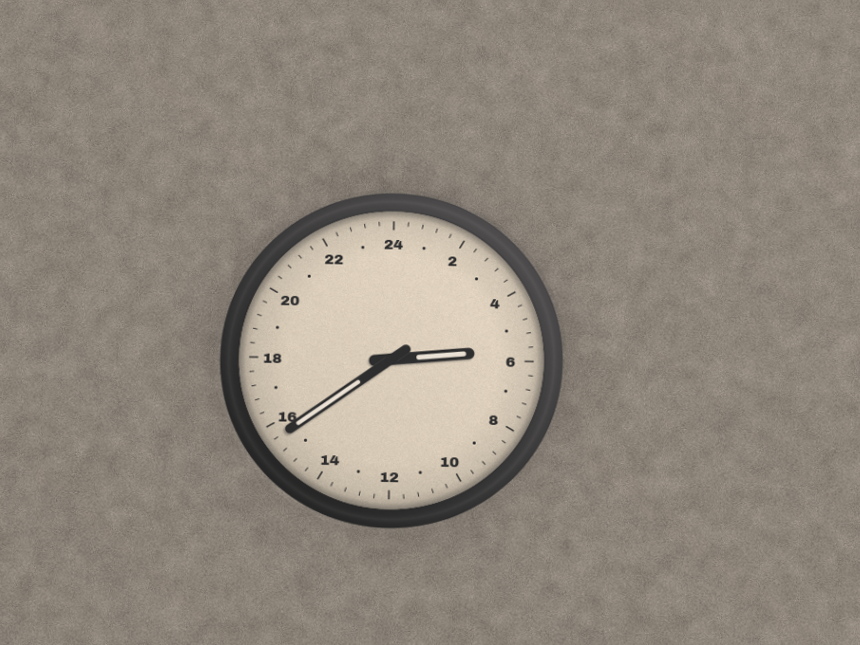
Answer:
5:39
